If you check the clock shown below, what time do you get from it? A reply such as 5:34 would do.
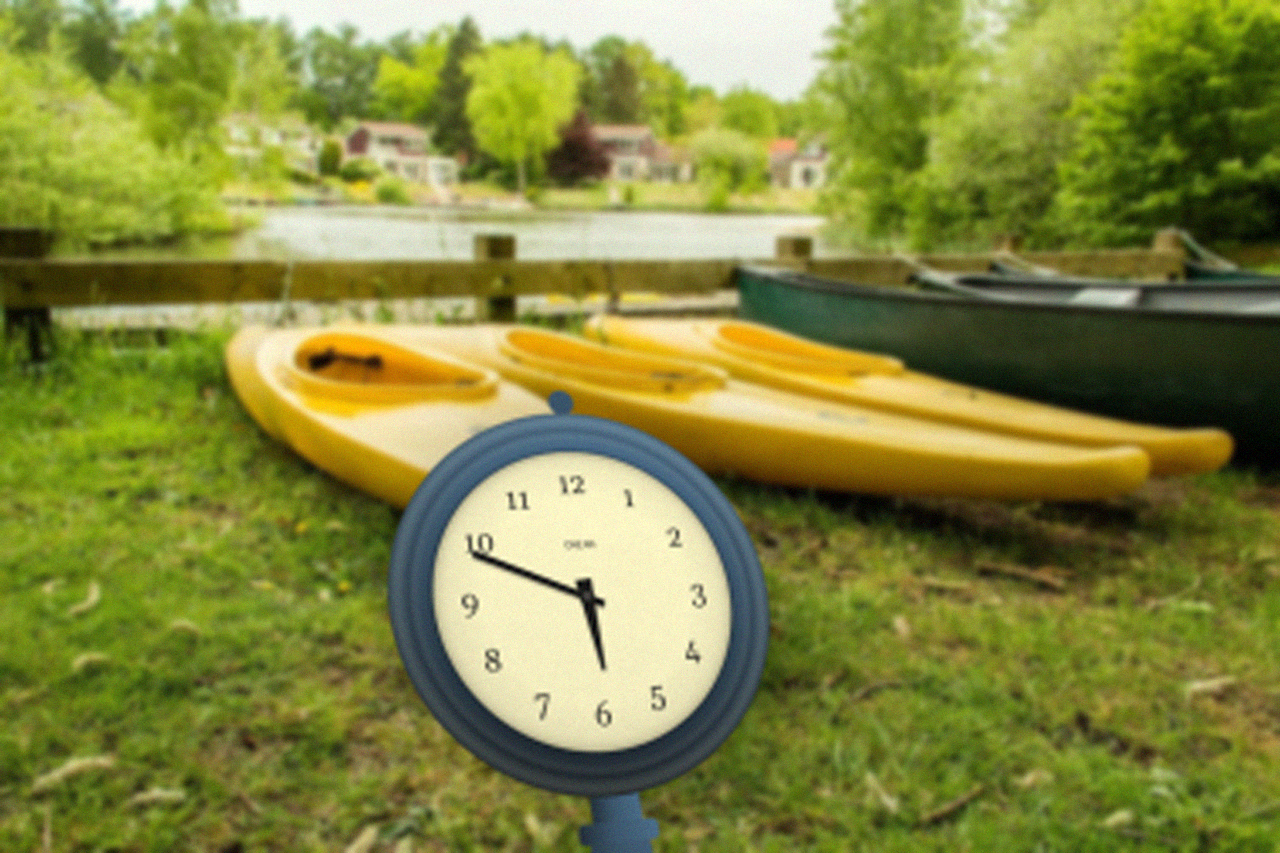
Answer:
5:49
